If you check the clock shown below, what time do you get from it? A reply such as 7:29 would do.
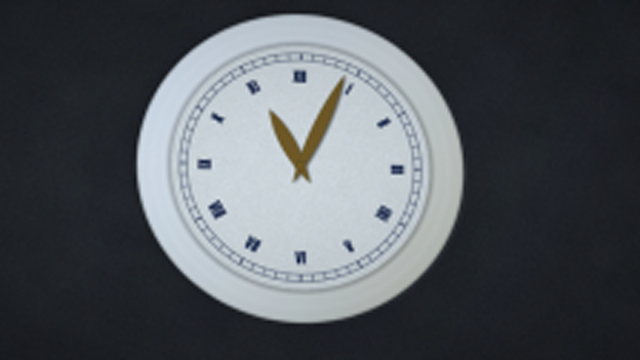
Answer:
11:04
